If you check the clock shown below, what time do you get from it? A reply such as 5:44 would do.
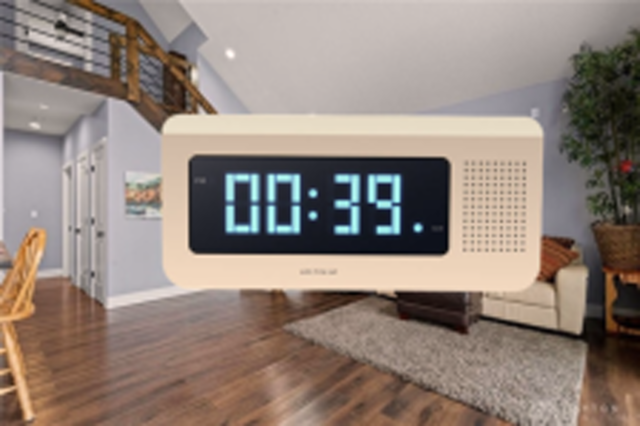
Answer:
0:39
